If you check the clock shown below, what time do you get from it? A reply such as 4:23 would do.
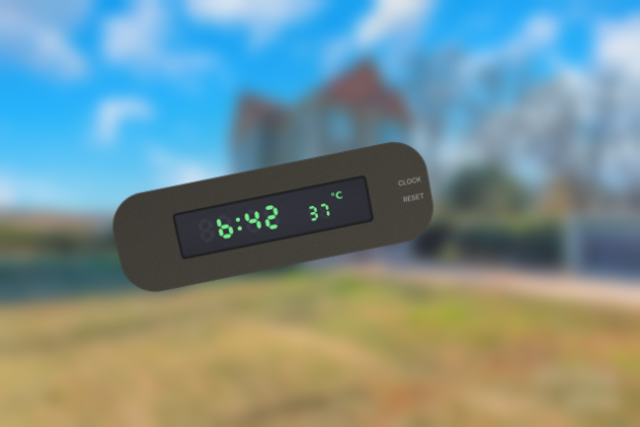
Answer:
6:42
